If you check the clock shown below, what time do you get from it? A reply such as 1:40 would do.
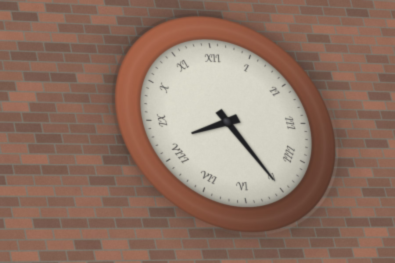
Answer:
8:25
